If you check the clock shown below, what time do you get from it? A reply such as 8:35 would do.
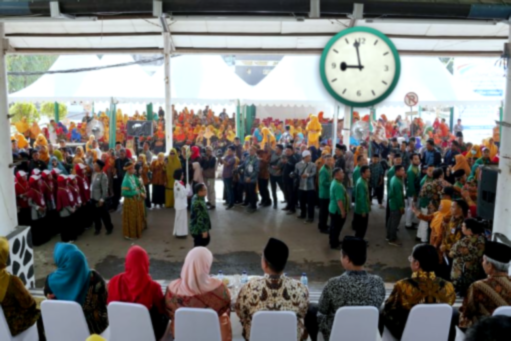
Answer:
8:58
